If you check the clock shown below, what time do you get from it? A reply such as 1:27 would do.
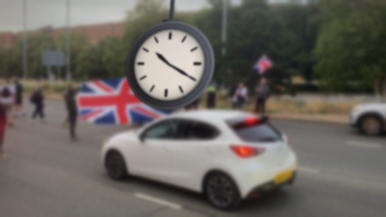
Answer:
10:20
